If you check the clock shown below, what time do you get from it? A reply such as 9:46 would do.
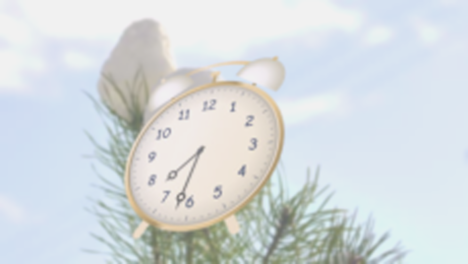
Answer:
7:32
